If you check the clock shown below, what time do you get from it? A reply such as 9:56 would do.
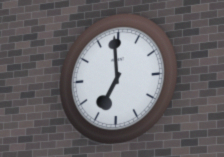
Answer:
6:59
